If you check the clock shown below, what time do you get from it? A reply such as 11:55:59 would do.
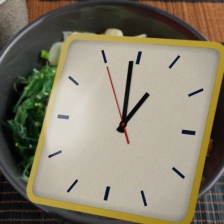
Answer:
12:58:55
